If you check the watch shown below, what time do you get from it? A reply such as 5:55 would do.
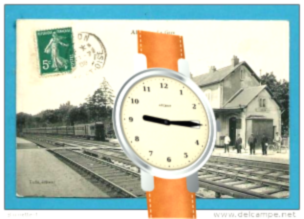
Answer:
9:15
